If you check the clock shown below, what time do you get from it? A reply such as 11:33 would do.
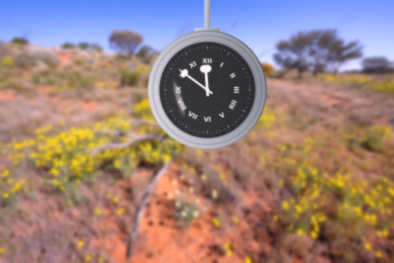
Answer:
11:51
